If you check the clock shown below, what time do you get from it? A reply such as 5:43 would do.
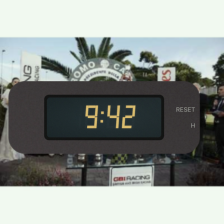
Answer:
9:42
